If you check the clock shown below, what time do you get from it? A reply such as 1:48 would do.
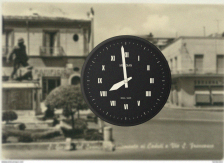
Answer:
7:59
